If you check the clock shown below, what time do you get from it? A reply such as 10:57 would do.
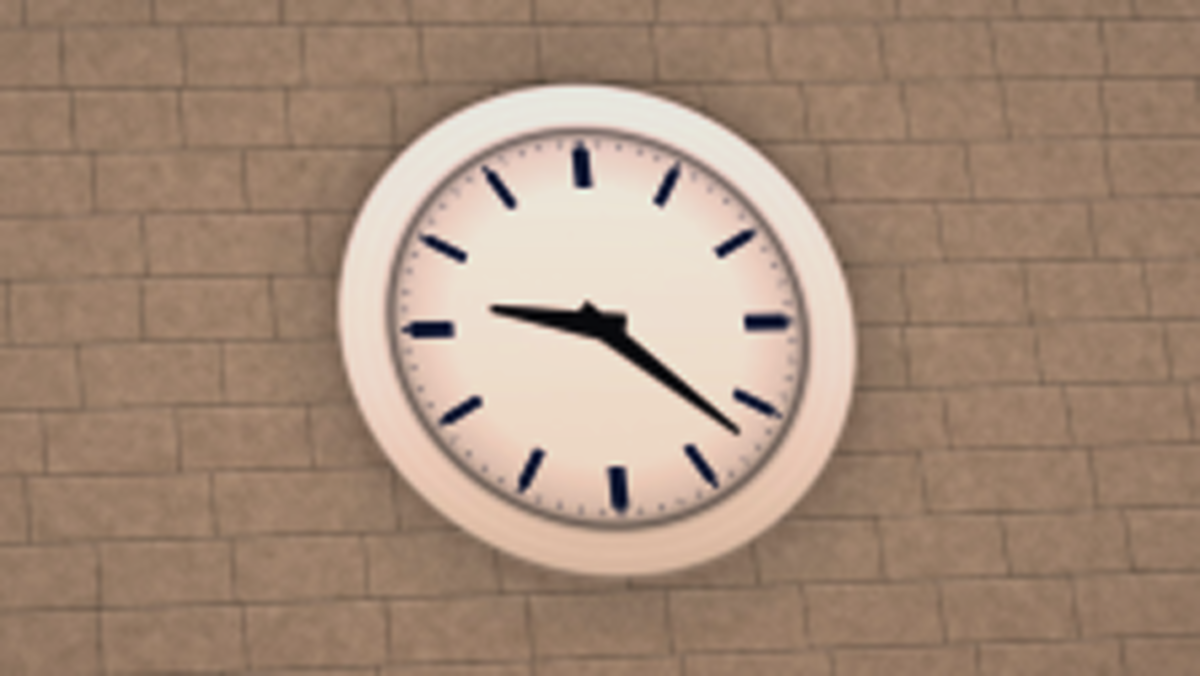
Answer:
9:22
